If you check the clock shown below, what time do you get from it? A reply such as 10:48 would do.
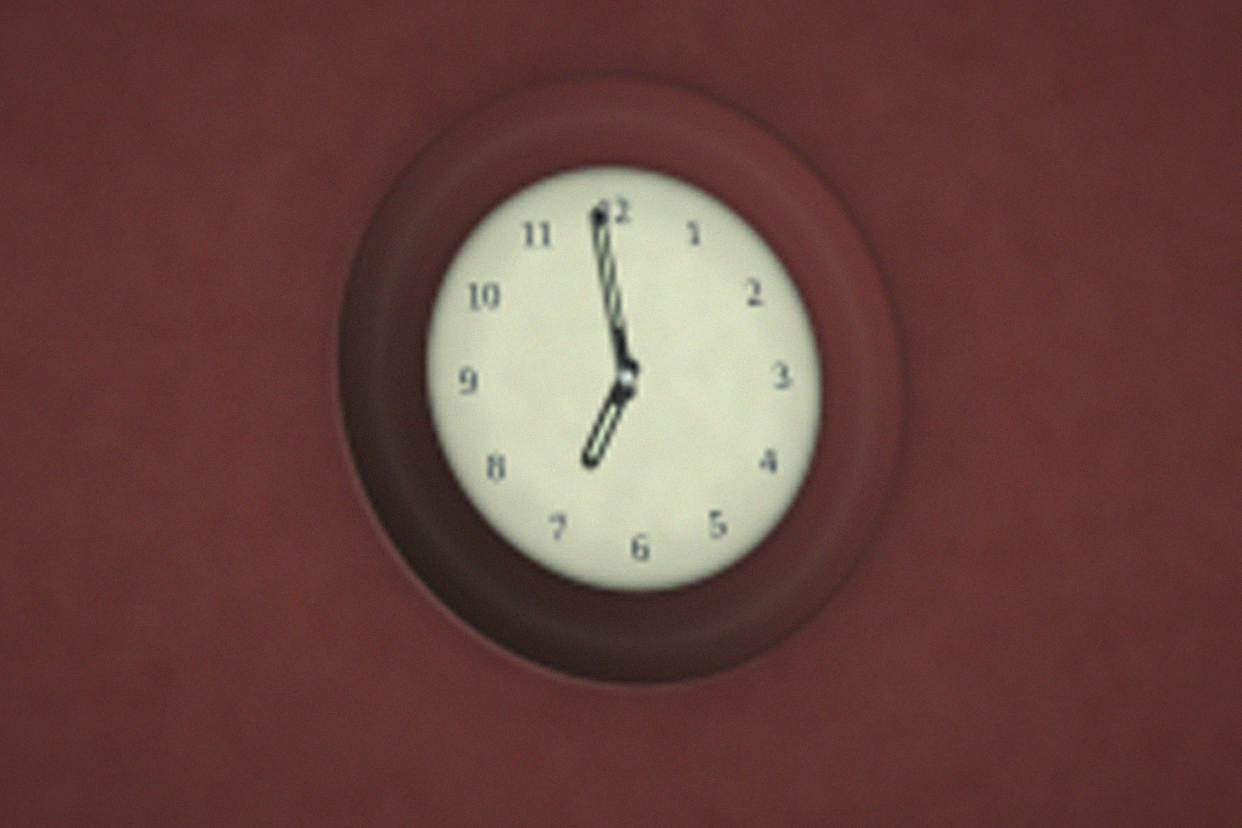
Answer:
6:59
